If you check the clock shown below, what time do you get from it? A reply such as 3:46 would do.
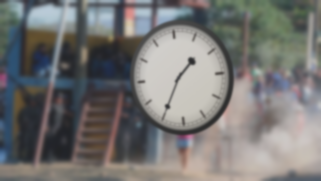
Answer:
1:35
